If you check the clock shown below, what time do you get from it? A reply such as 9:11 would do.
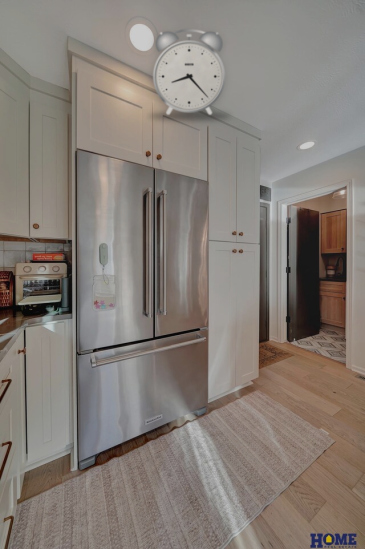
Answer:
8:23
